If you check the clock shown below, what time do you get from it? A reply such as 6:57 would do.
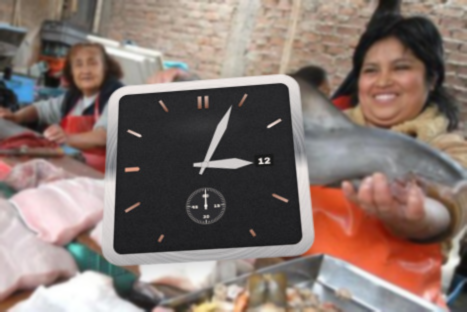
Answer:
3:04
